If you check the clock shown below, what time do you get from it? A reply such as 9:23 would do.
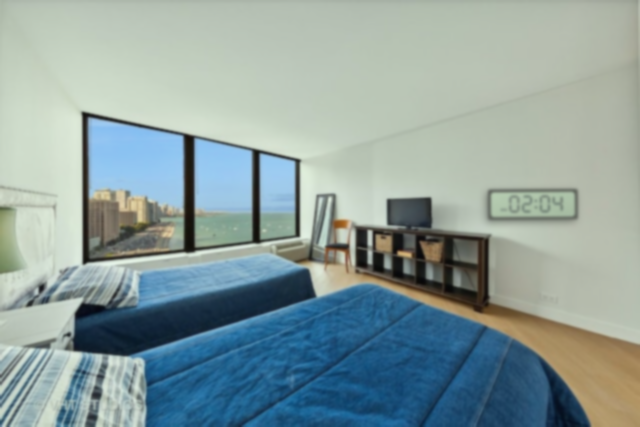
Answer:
2:04
